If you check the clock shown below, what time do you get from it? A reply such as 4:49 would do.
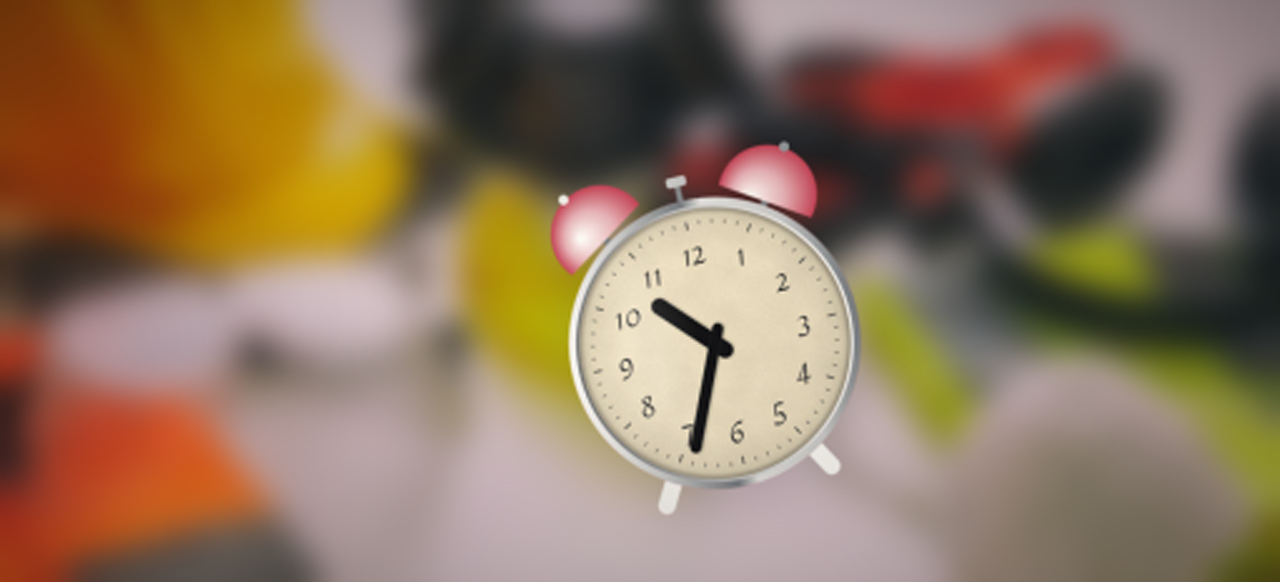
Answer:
10:34
